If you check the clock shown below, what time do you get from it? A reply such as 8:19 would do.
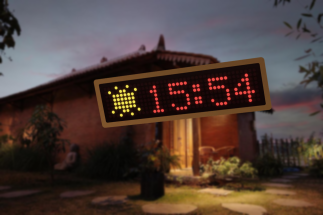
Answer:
15:54
